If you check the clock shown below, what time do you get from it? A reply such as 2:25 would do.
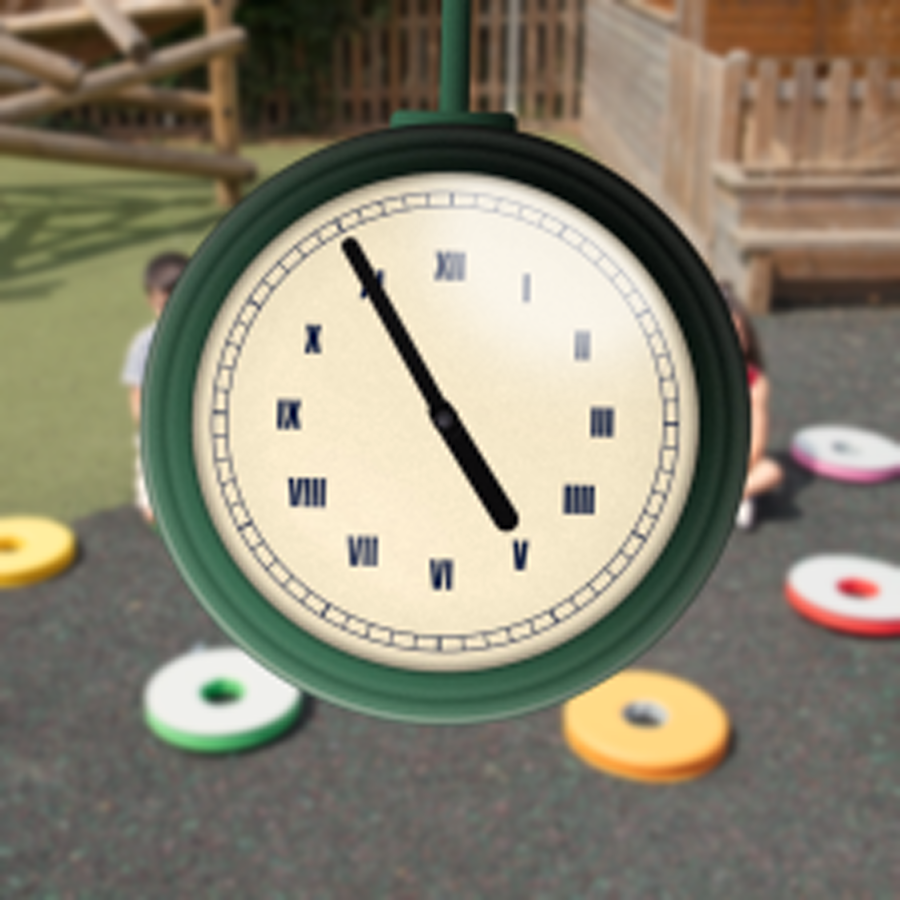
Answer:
4:55
